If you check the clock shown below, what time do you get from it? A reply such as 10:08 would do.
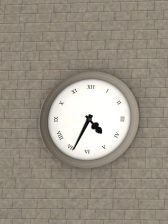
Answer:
4:34
